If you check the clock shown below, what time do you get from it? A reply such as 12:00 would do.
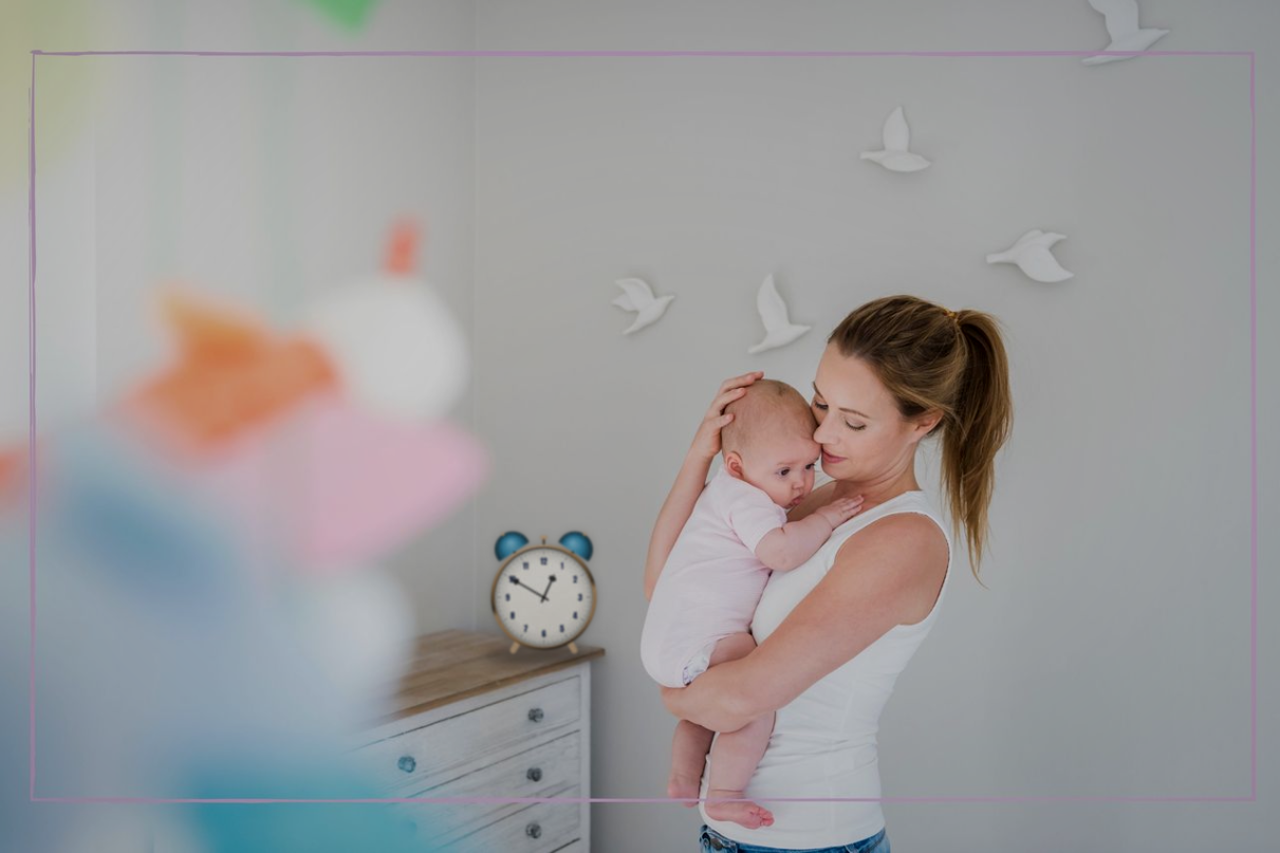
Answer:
12:50
